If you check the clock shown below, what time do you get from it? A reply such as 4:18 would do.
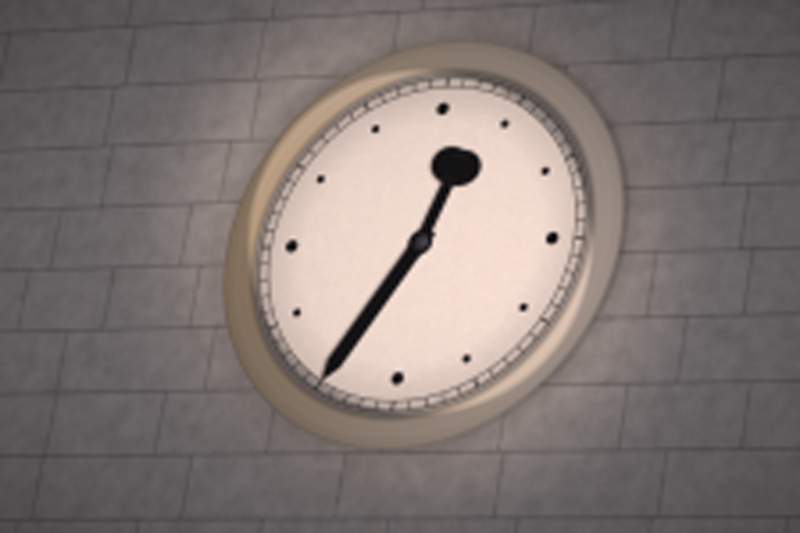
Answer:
12:35
